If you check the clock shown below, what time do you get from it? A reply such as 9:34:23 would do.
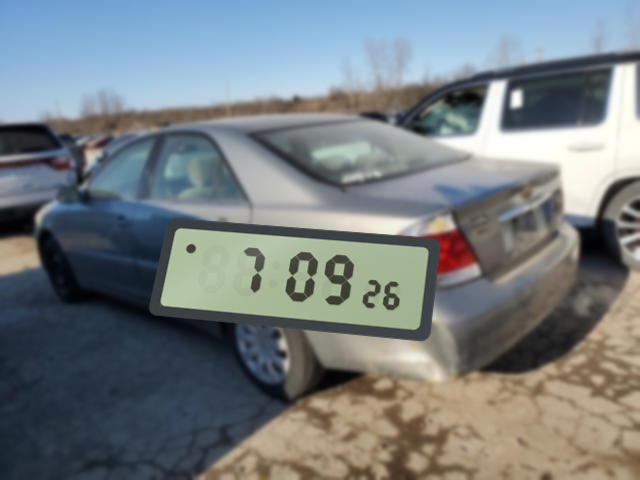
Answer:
7:09:26
